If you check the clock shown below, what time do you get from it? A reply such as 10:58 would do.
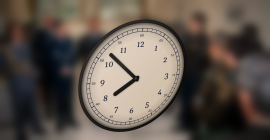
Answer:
7:52
